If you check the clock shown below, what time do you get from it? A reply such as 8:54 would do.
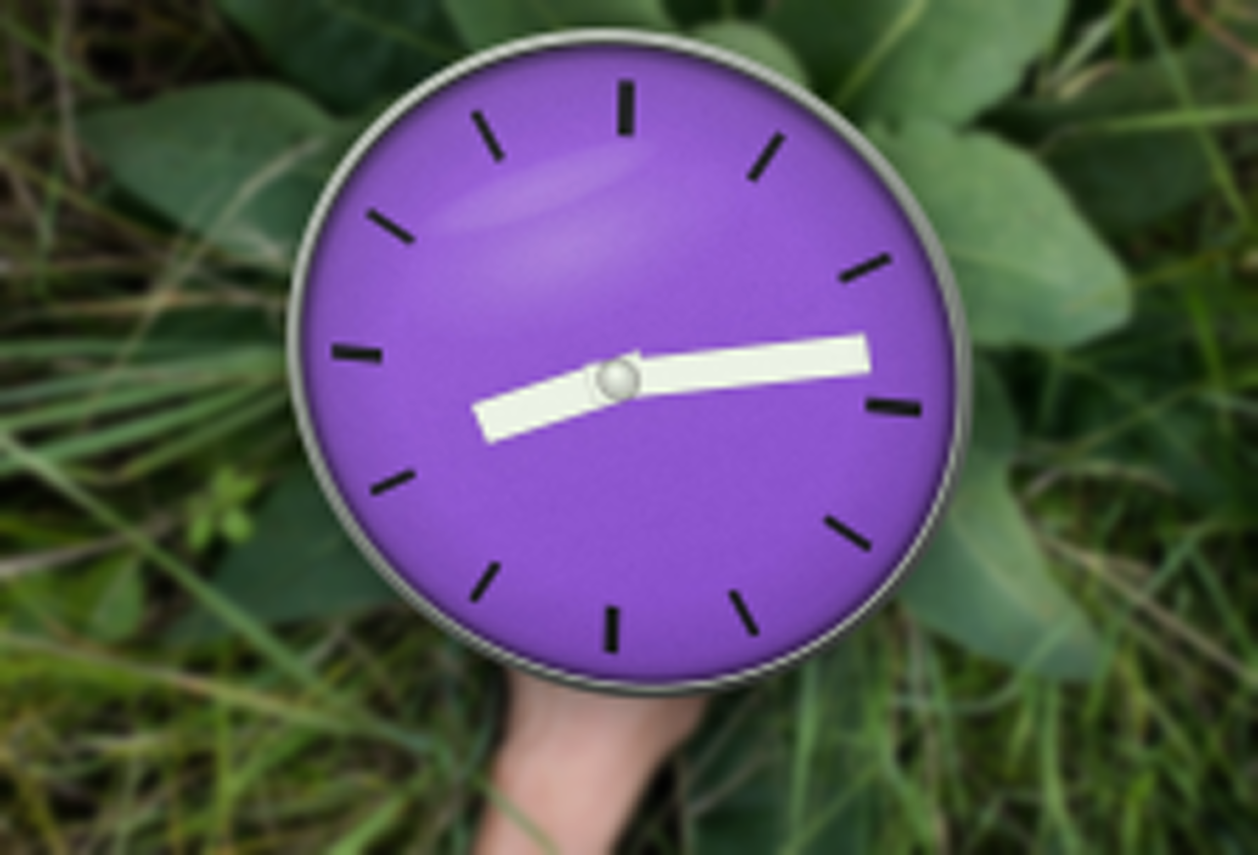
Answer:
8:13
